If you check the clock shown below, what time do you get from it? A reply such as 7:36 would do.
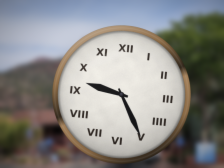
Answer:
9:25
